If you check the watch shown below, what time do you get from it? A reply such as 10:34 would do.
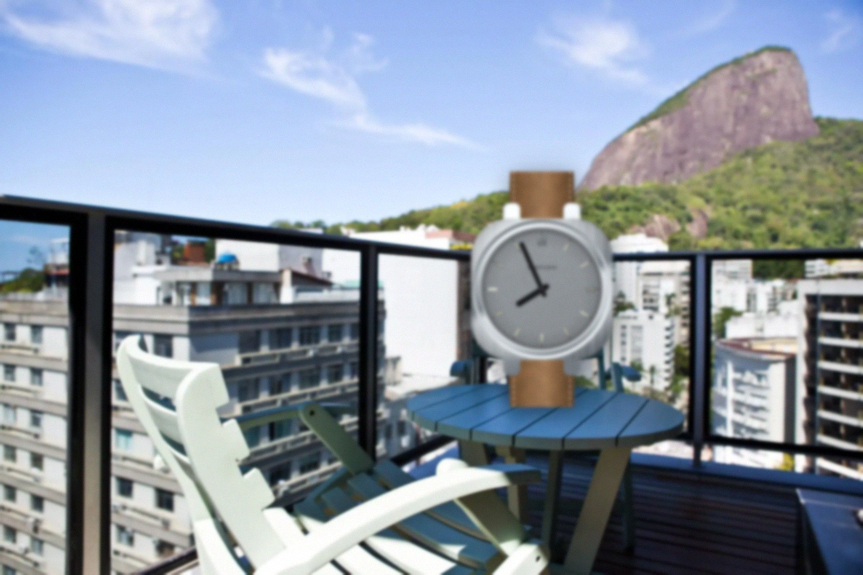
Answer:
7:56
